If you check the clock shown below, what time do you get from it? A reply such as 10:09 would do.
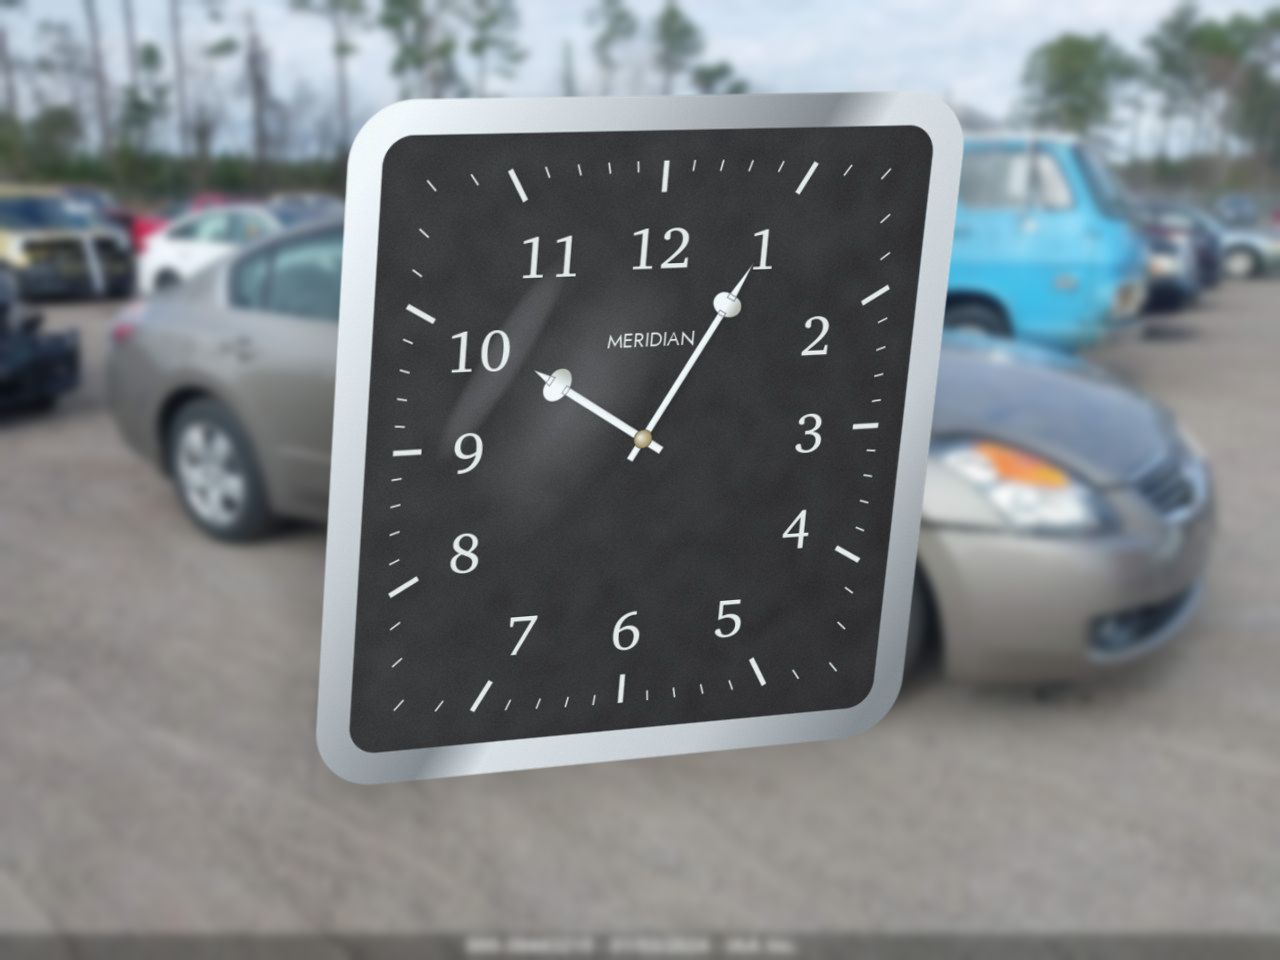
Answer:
10:05
